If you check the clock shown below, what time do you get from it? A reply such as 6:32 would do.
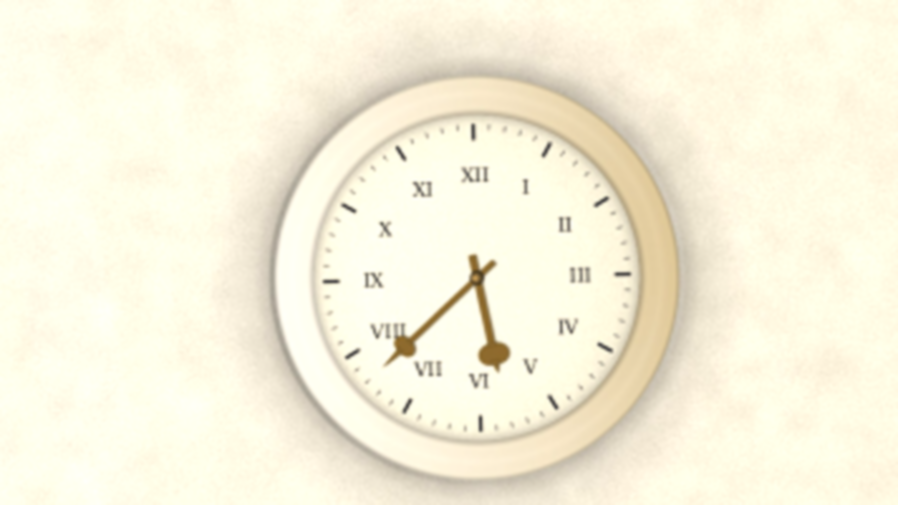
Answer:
5:38
